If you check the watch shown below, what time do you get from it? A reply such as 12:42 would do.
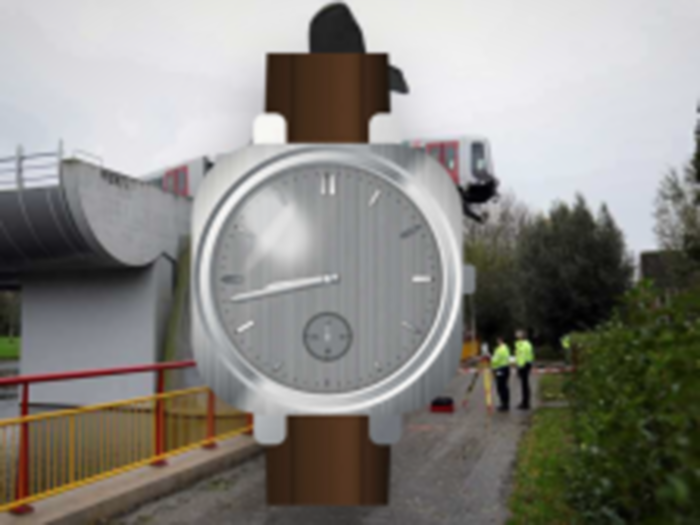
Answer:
8:43
